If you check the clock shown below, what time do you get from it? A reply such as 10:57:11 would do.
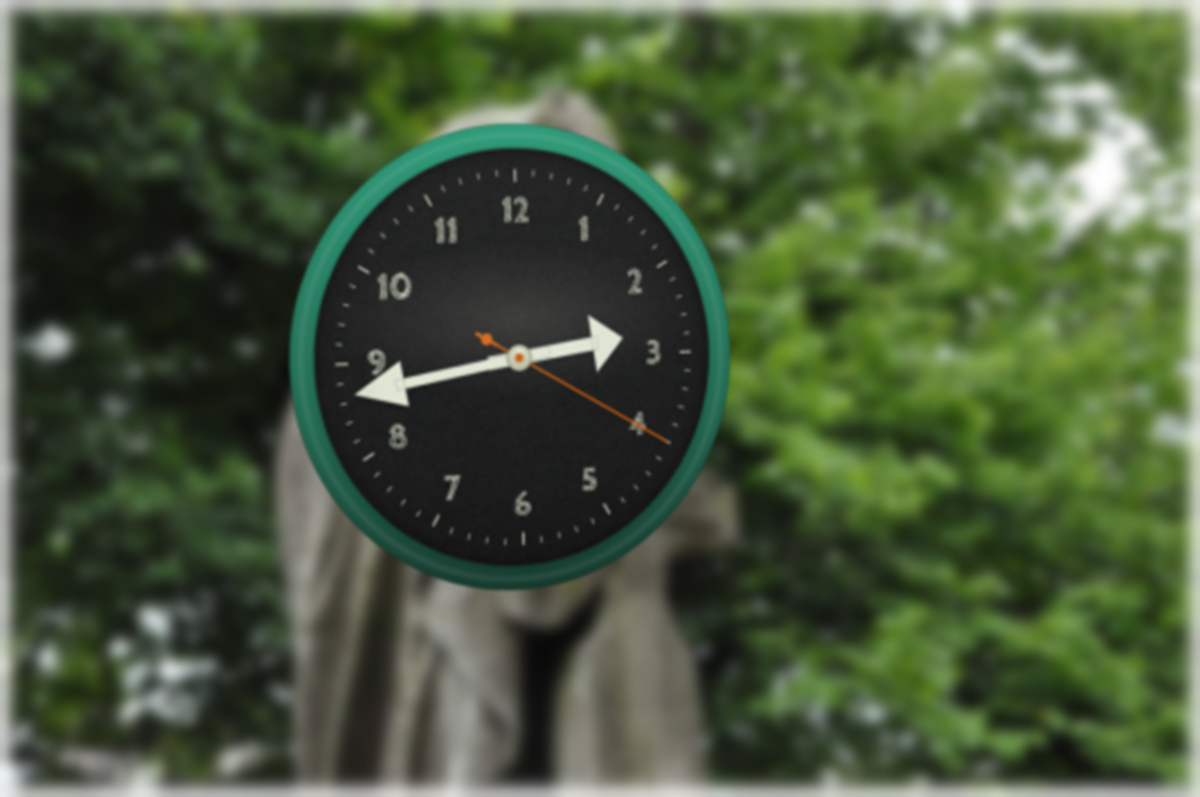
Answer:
2:43:20
